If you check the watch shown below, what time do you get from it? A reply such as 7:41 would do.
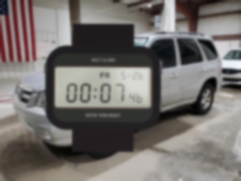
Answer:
0:07
